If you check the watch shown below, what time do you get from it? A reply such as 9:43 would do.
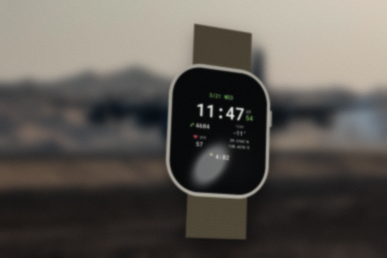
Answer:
11:47
